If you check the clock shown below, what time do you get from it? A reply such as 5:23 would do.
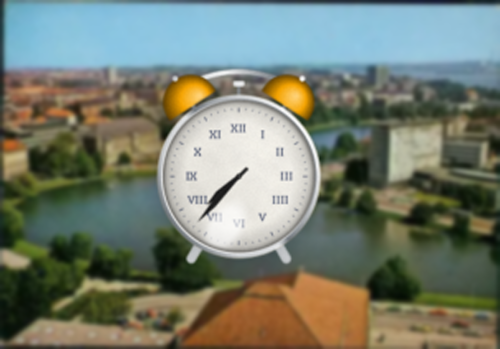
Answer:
7:37
